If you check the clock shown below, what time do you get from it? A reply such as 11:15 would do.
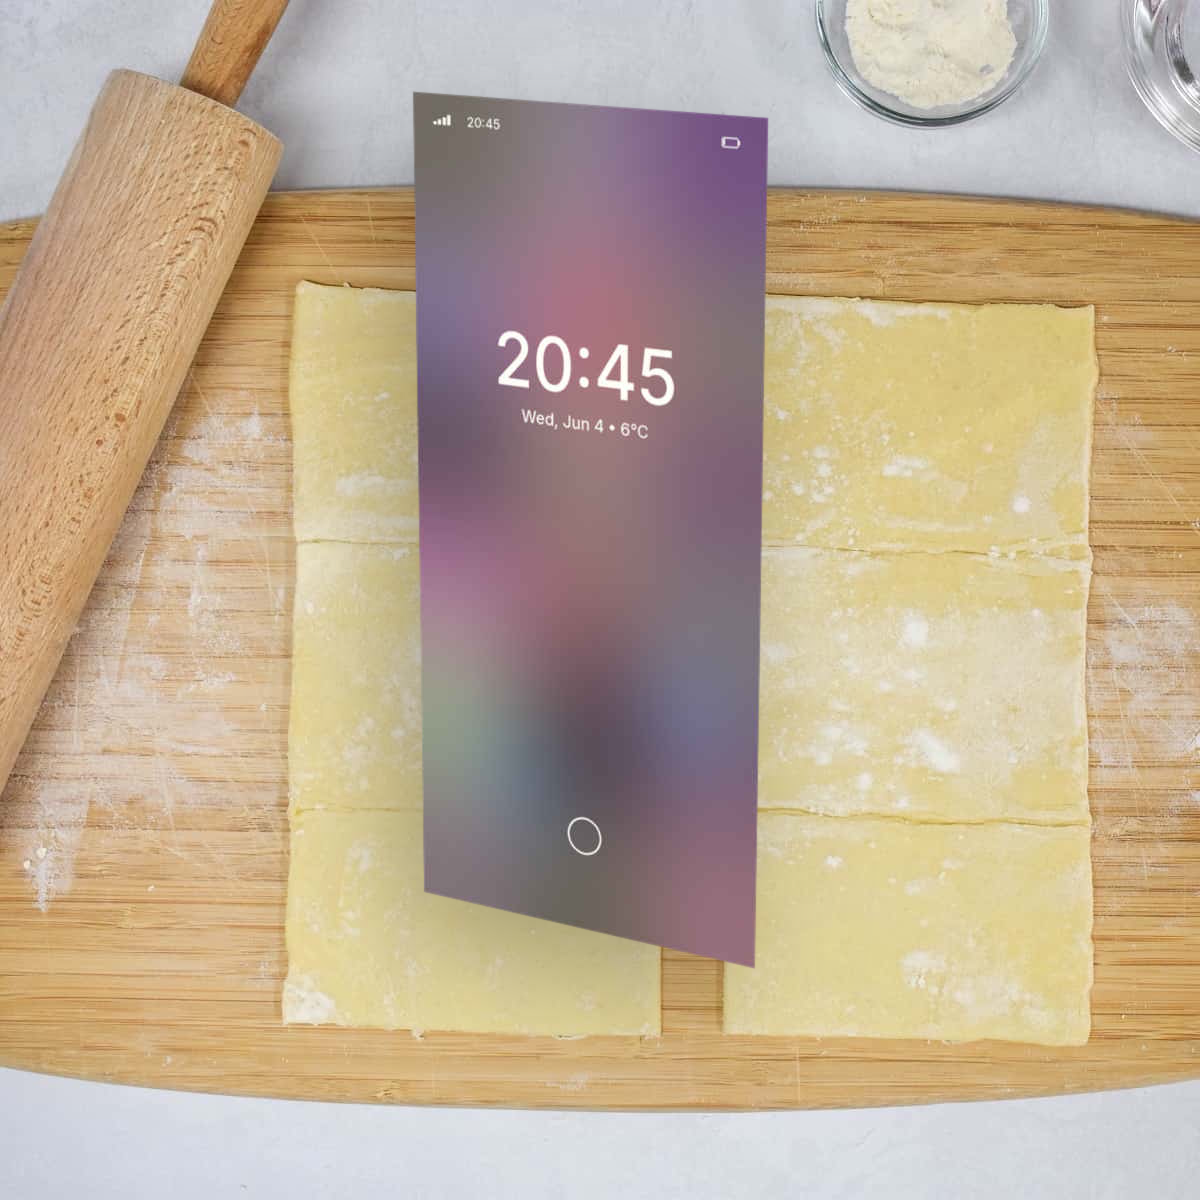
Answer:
20:45
